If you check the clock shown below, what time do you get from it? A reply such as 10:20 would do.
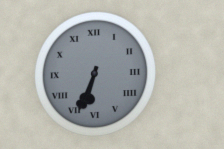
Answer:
6:34
